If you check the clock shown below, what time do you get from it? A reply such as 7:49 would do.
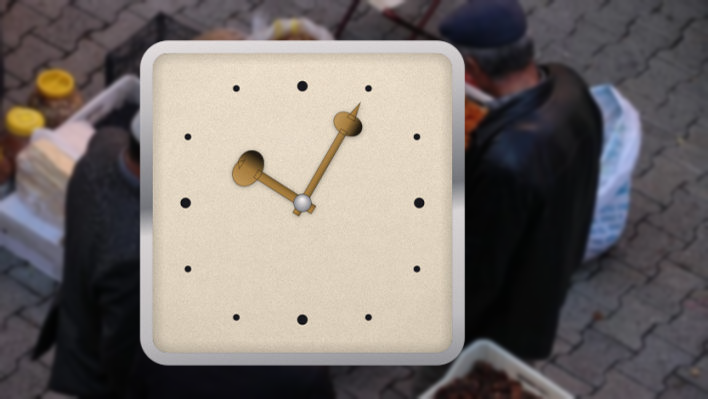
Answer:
10:05
